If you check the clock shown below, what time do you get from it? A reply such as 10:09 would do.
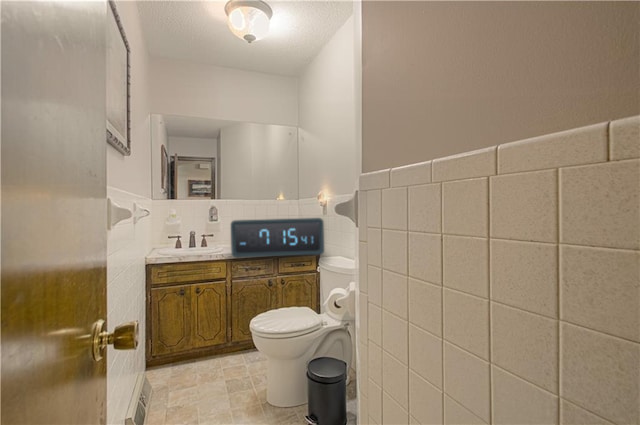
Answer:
7:15
